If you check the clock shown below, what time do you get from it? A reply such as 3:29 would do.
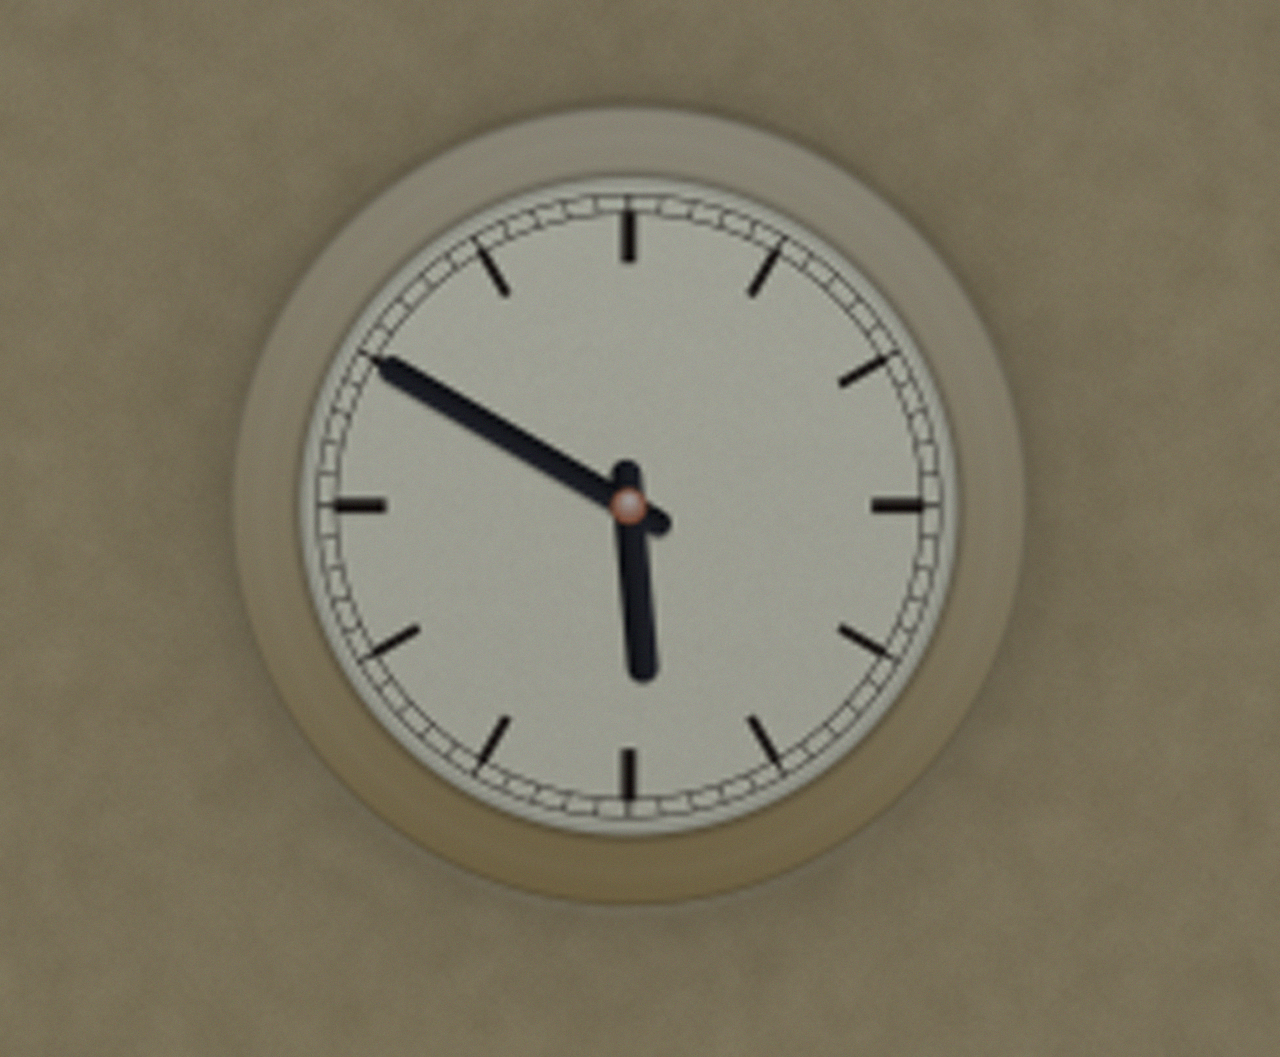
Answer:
5:50
